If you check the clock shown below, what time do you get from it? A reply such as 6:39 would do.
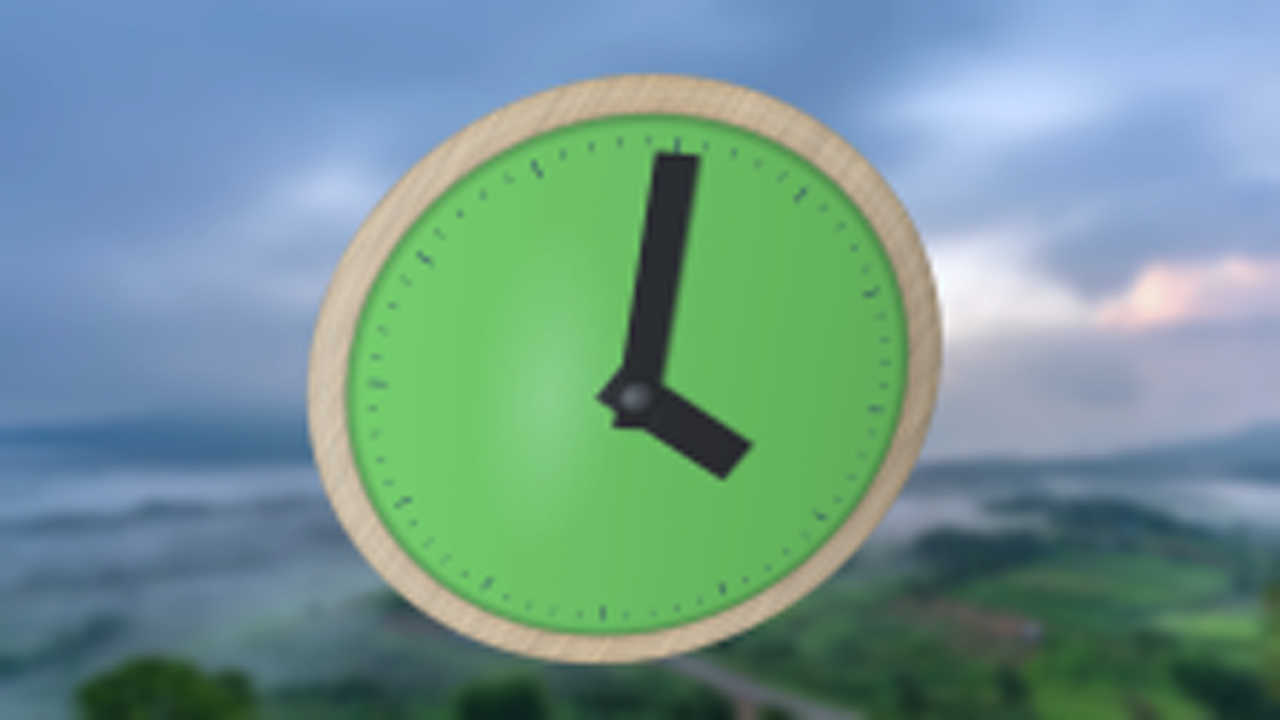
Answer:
4:00
